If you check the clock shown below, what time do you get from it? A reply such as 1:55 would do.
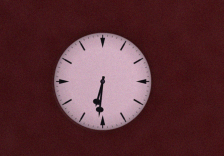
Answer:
6:31
